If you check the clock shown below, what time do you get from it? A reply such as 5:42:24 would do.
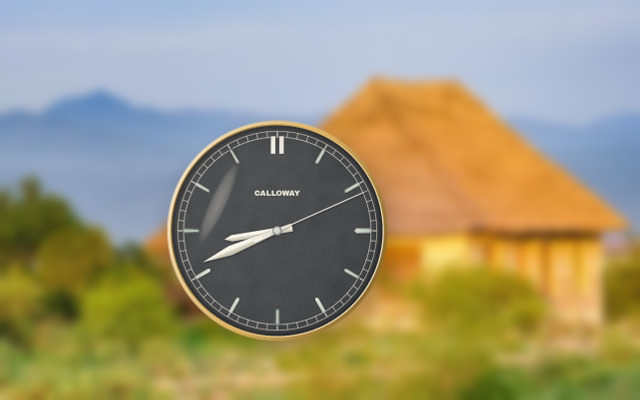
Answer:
8:41:11
